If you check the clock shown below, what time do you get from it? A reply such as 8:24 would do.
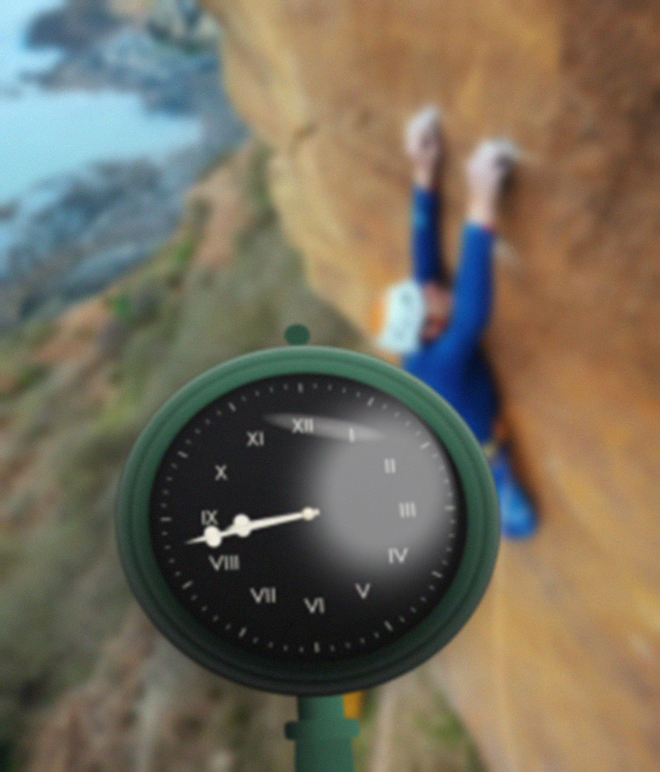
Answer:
8:43
